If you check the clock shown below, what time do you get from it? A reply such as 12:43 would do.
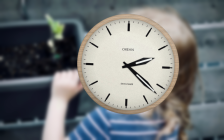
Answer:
2:22
